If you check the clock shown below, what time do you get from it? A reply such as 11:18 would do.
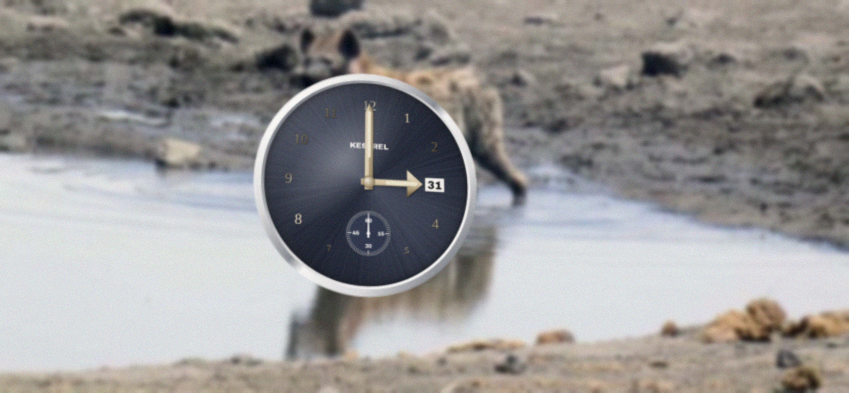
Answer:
3:00
